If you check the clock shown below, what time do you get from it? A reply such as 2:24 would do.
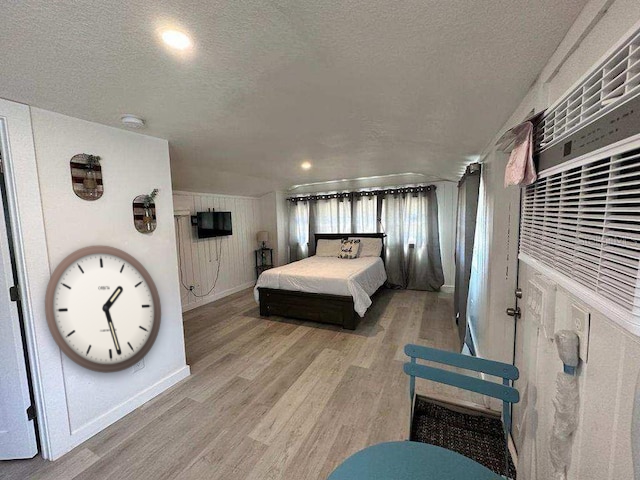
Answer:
1:28
